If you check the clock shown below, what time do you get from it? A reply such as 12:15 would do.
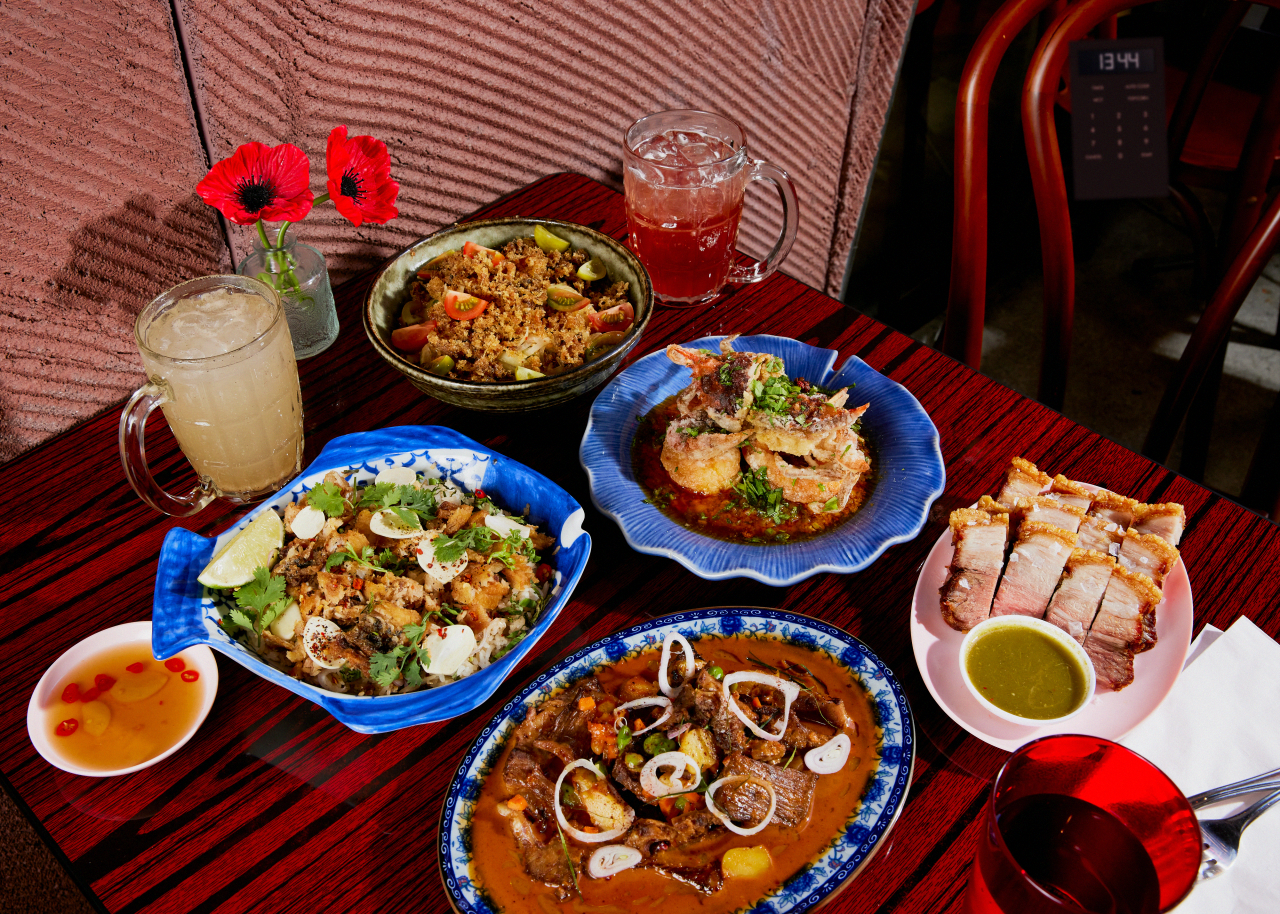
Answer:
13:44
